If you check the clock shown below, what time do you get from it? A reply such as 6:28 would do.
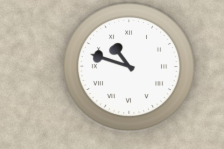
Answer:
10:48
